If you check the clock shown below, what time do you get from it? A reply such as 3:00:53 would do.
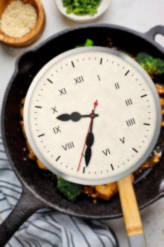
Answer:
9:34:36
